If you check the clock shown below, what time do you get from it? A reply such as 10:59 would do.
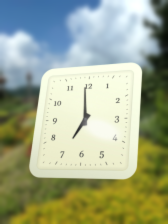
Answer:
6:59
